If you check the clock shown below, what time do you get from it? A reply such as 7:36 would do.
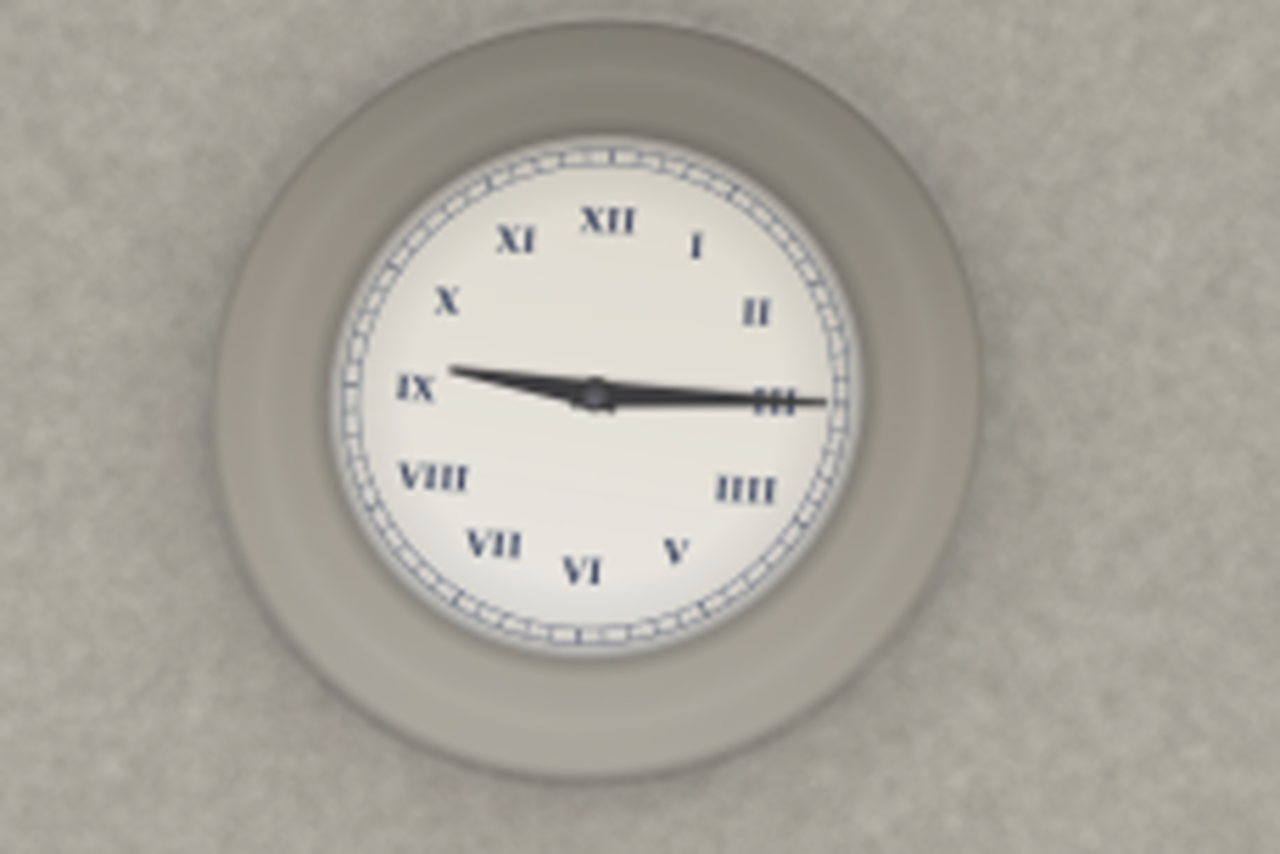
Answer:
9:15
